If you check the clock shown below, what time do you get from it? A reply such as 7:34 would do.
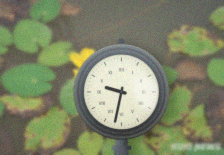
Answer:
9:32
